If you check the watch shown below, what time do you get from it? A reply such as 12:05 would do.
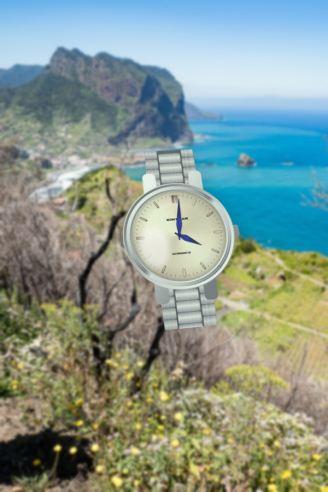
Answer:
4:01
